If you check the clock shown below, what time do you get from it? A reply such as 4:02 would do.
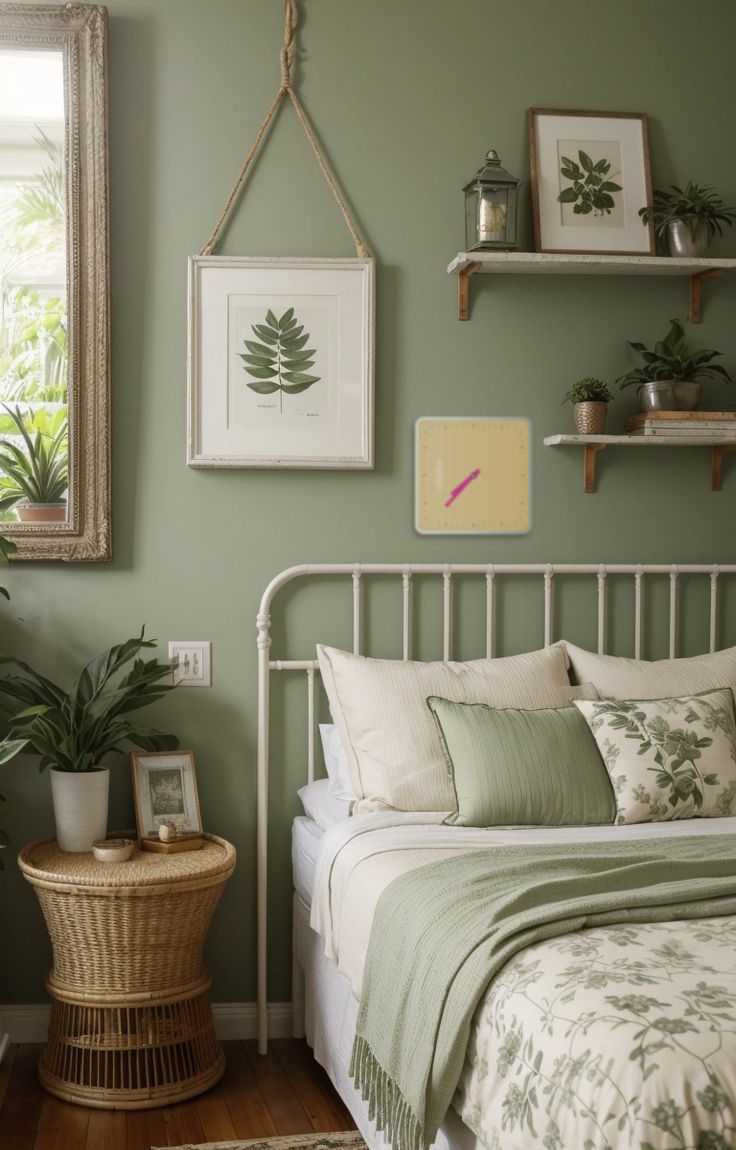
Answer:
7:37
